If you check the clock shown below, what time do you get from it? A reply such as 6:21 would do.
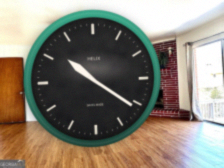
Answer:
10:21
